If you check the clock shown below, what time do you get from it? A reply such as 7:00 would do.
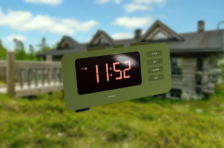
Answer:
11:52
